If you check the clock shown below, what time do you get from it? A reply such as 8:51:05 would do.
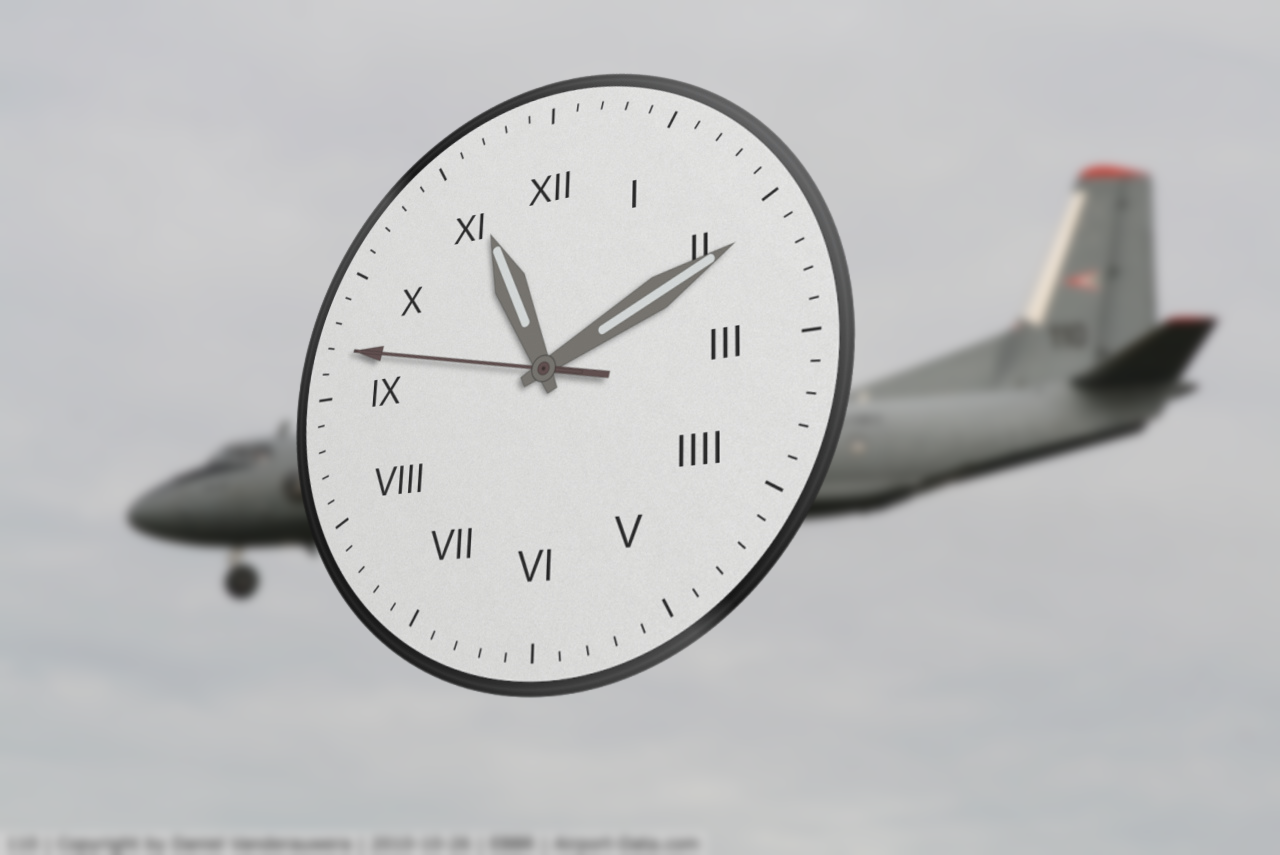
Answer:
11:10:47
